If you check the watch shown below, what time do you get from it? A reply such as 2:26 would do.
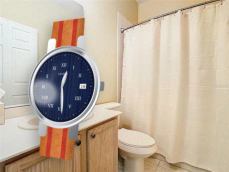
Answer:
12:29
